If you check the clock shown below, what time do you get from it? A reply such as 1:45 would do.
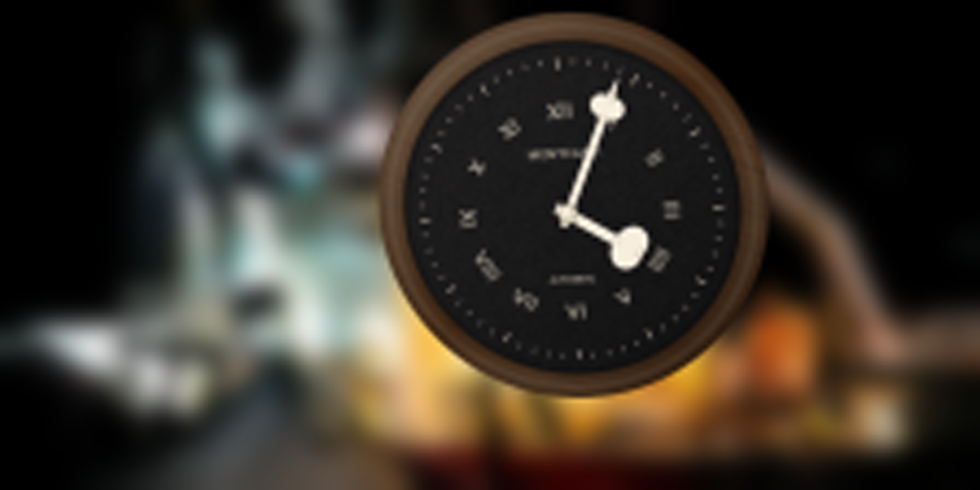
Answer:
4:04
